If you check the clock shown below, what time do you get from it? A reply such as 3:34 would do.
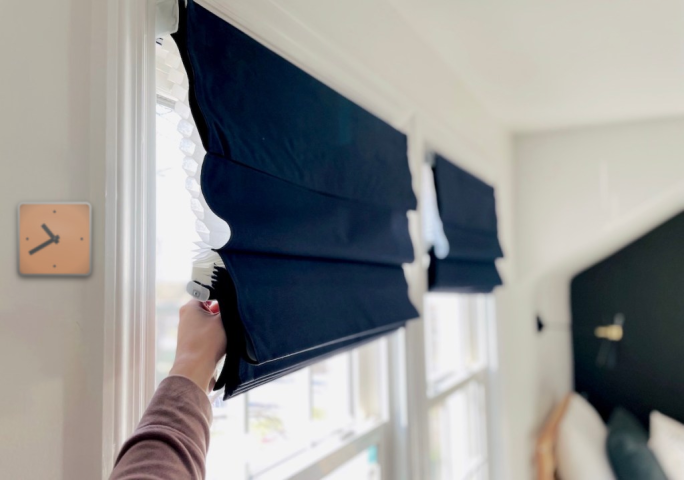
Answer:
10:40
